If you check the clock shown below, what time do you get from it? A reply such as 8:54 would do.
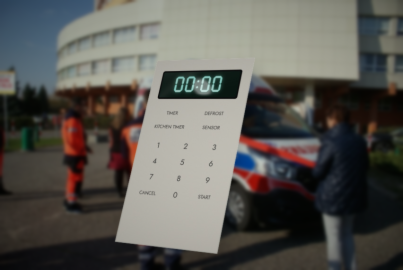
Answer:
0:00
